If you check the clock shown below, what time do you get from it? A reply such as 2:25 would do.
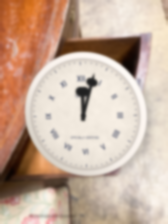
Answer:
12:03
